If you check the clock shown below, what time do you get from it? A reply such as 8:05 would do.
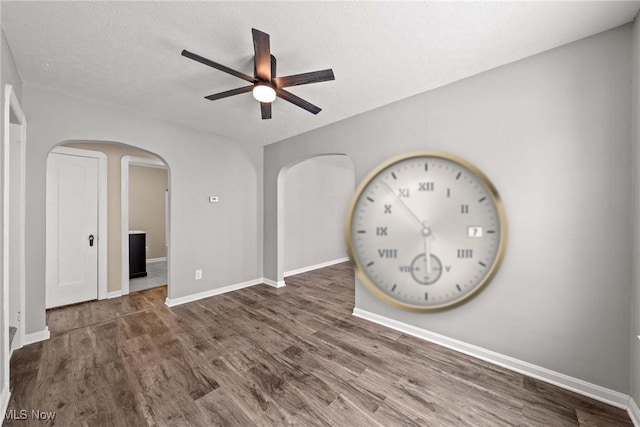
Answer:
5:53
